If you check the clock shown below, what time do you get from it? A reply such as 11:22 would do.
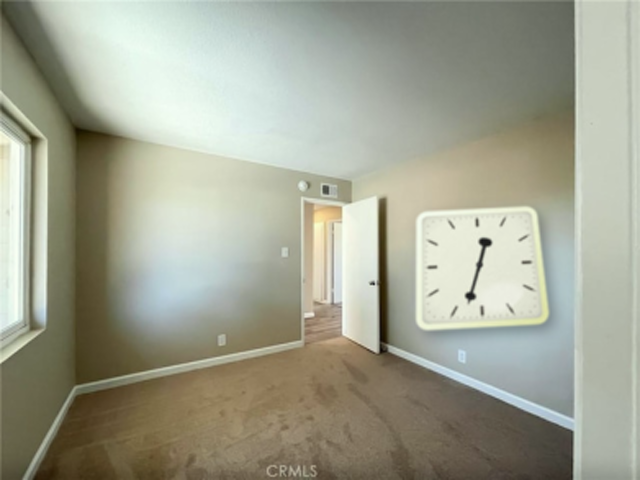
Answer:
12:33
